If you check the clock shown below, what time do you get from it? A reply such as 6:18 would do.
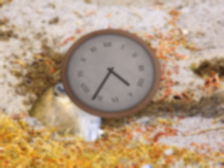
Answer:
4:36
